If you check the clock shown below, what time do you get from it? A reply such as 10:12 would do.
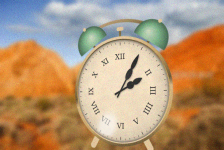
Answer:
2:05
